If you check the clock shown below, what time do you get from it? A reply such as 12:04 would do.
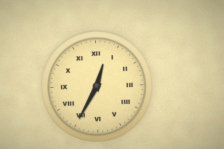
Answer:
12:35
